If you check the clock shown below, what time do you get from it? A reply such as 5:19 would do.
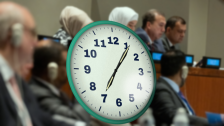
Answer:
7:06
